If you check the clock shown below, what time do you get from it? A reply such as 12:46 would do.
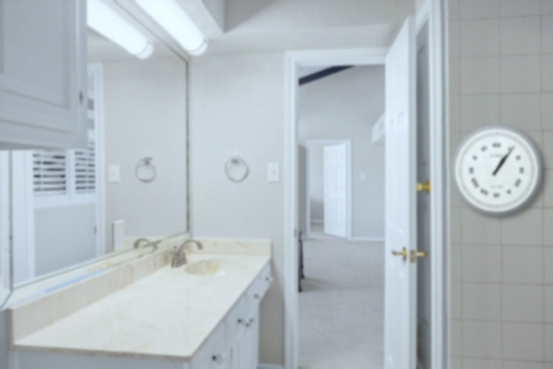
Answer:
1:06
